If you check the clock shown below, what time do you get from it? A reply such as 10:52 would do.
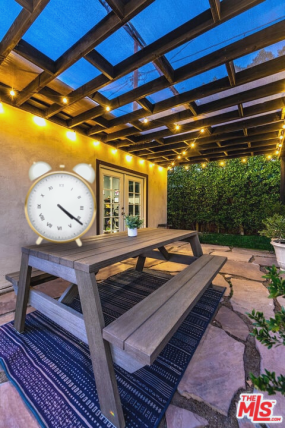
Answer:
4:21
